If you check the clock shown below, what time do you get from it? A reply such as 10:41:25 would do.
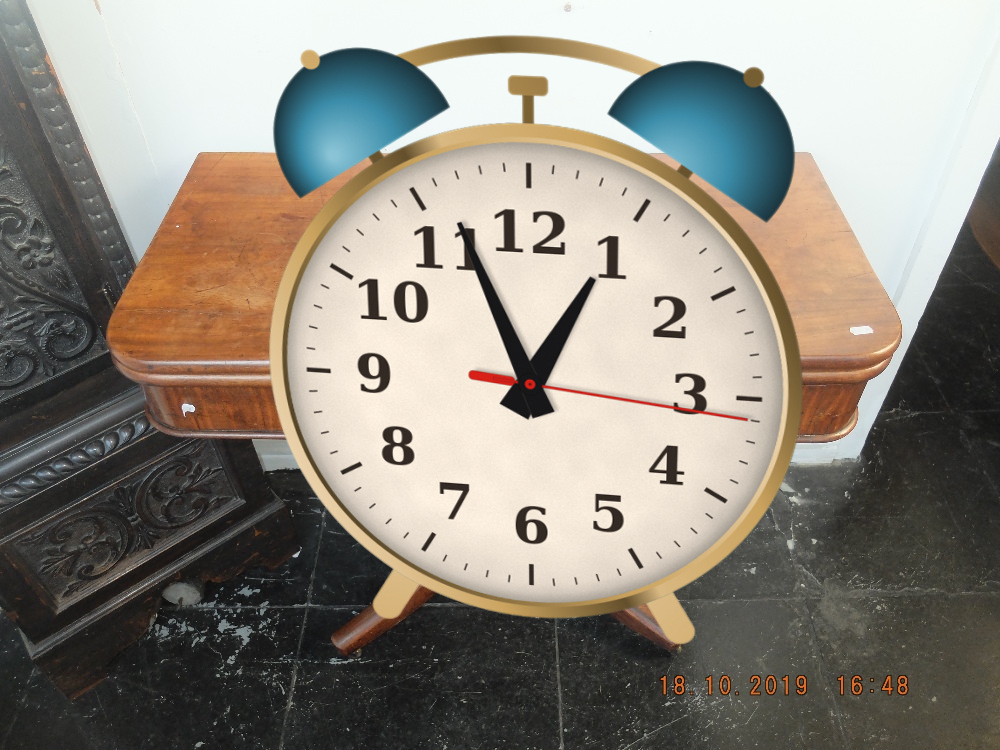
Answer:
12:56:16
